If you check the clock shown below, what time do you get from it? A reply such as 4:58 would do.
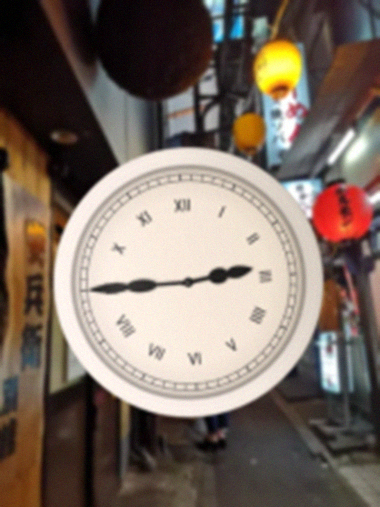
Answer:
2:45
